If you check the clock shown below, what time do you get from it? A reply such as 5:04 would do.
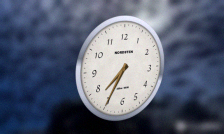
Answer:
7:35
